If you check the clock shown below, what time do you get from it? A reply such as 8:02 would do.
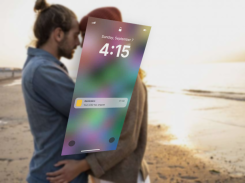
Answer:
4:15
